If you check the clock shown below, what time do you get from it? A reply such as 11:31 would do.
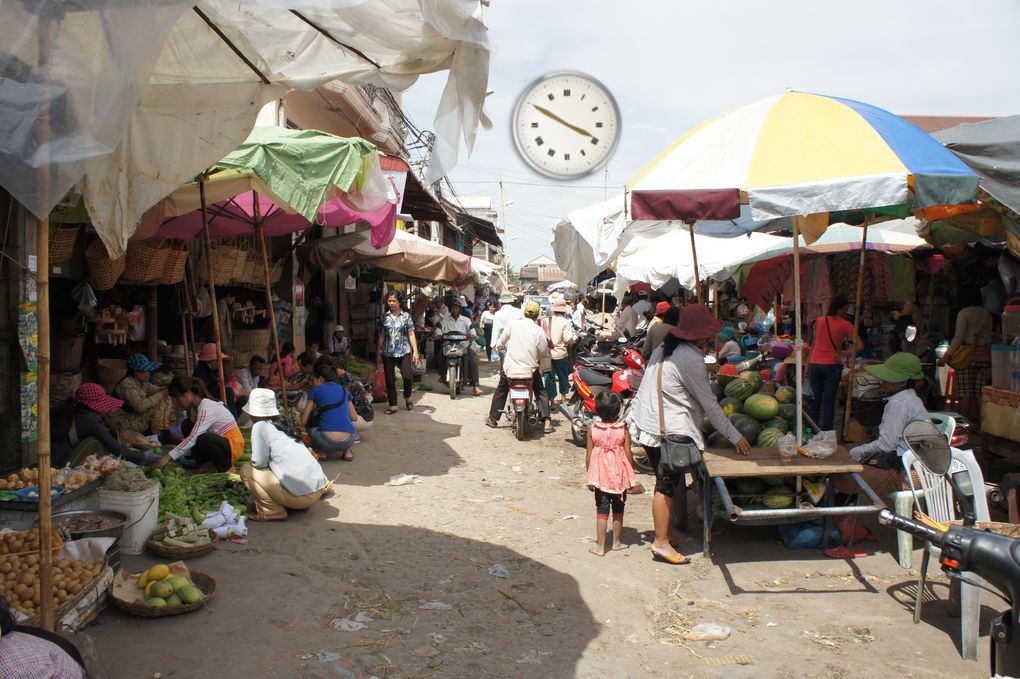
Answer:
3:50
